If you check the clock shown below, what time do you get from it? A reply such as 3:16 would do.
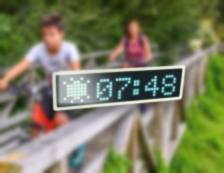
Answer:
7:48
